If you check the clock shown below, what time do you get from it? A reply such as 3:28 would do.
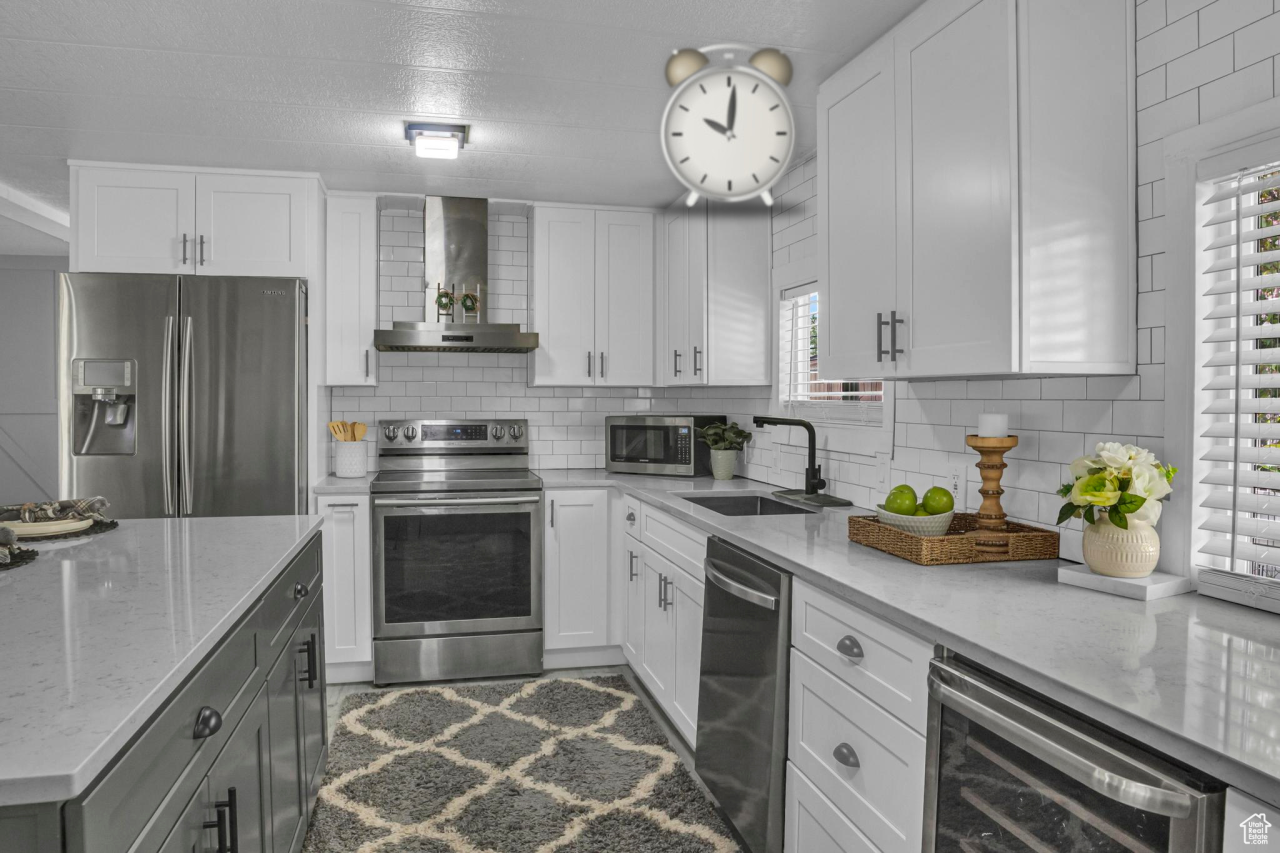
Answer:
10:01
